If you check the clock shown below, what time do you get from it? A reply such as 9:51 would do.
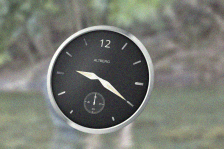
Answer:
9:20
